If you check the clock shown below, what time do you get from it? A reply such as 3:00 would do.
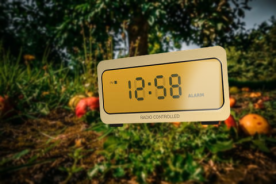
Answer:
12:58
